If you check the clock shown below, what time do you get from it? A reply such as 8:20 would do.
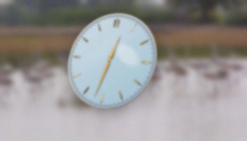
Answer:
12:32
